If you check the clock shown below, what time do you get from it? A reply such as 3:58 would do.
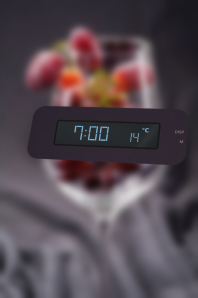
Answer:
7:00
